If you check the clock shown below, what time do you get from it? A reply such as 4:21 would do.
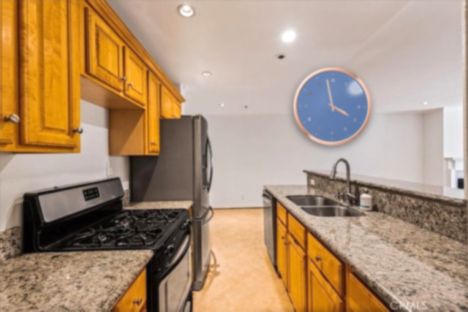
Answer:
3:58
